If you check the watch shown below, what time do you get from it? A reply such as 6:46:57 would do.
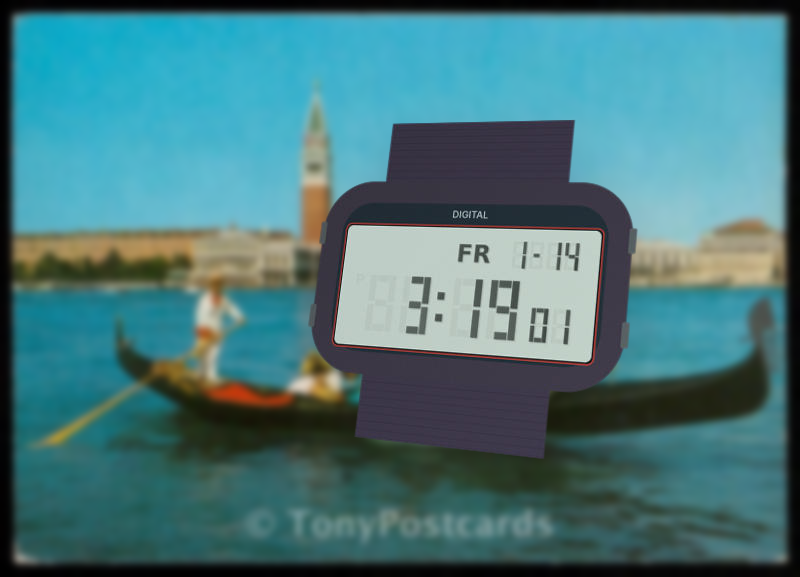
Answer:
3:19:01
